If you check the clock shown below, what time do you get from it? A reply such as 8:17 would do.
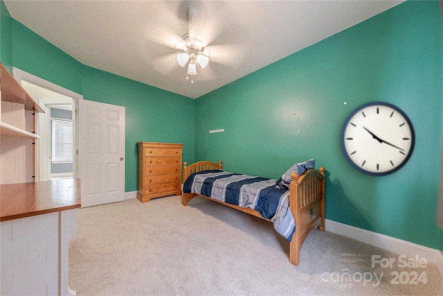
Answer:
10:19
